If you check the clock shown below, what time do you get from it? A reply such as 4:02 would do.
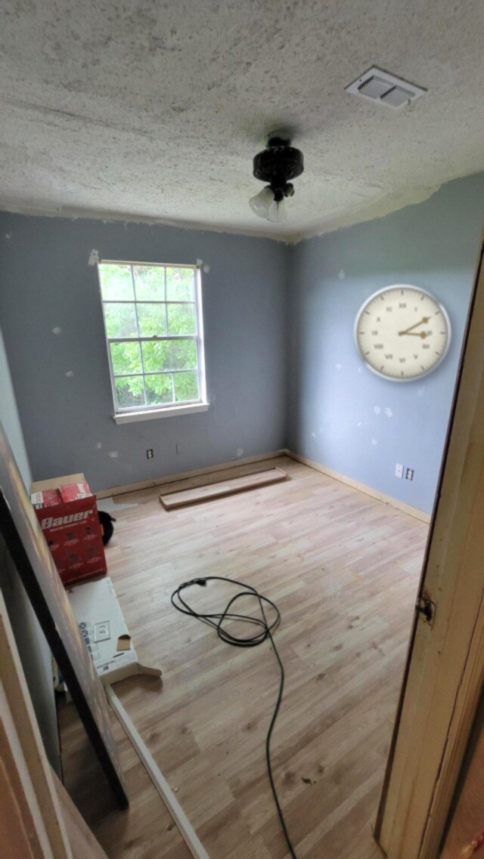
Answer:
3:10
